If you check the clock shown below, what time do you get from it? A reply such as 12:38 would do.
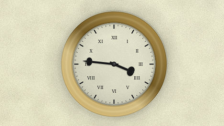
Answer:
3:46
